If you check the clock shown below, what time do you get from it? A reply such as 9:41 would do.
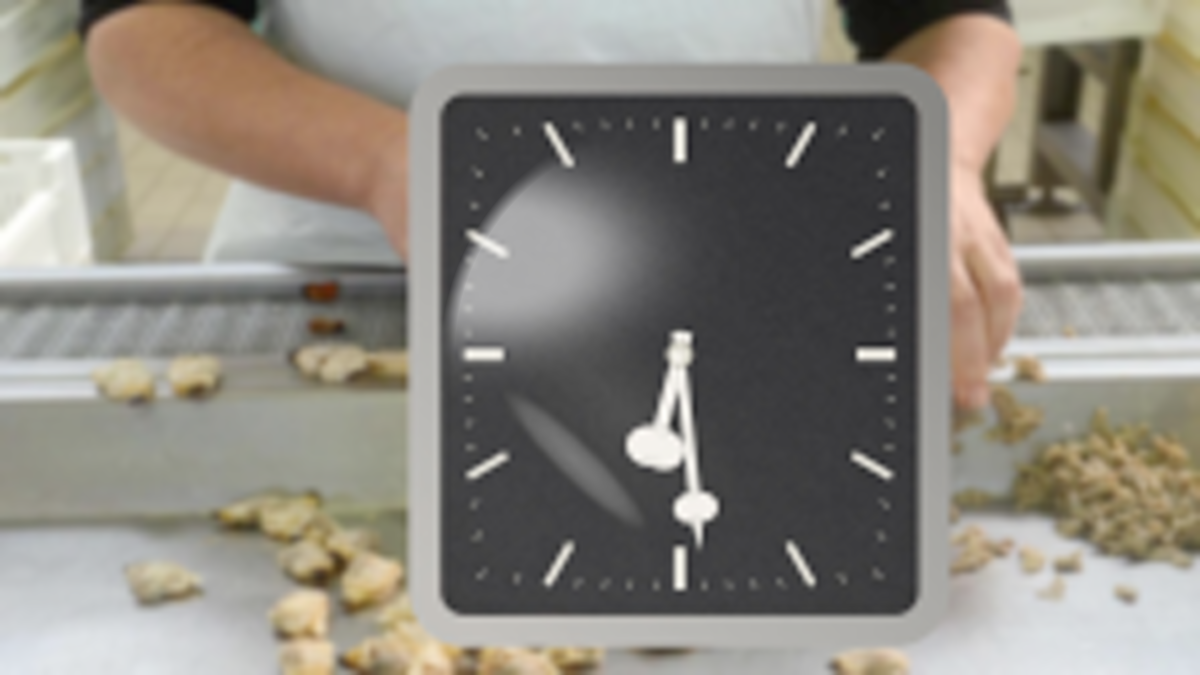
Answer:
6:29
